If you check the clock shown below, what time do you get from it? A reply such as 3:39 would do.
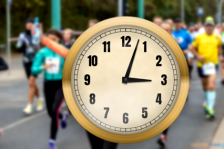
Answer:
3:03
